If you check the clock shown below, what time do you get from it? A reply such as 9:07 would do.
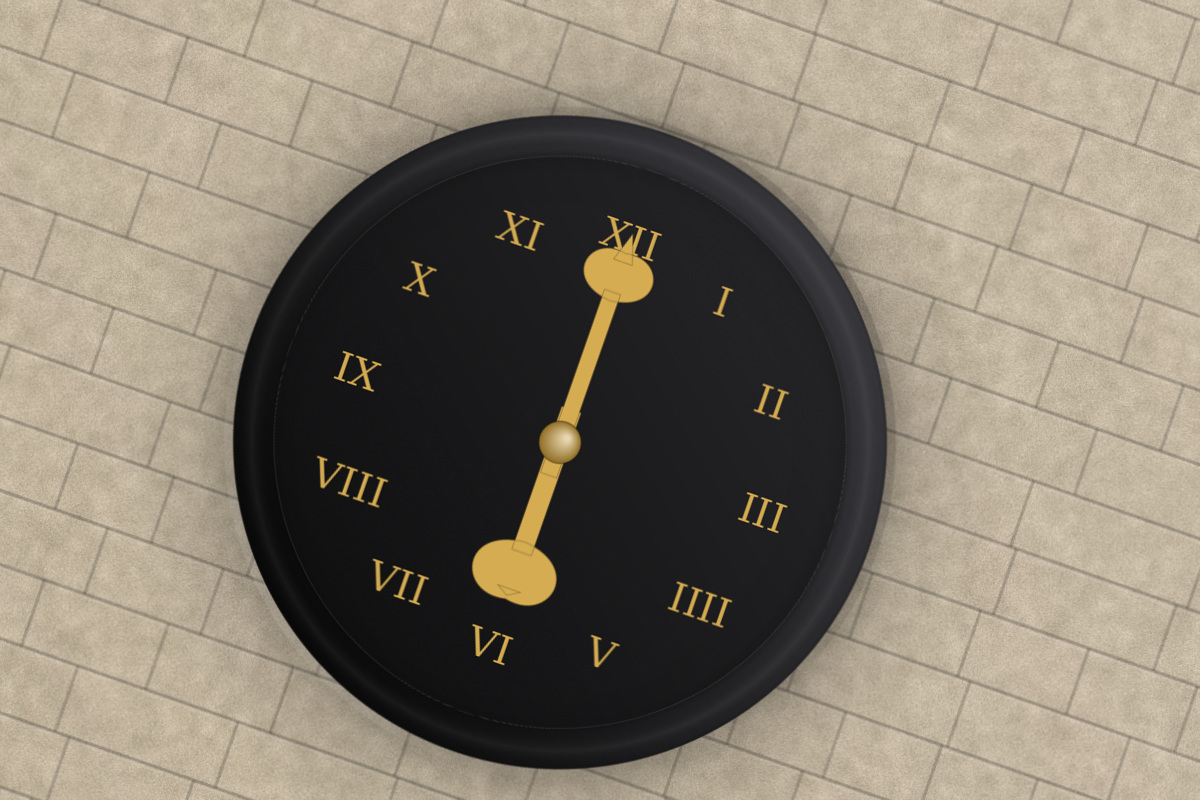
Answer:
6:00
